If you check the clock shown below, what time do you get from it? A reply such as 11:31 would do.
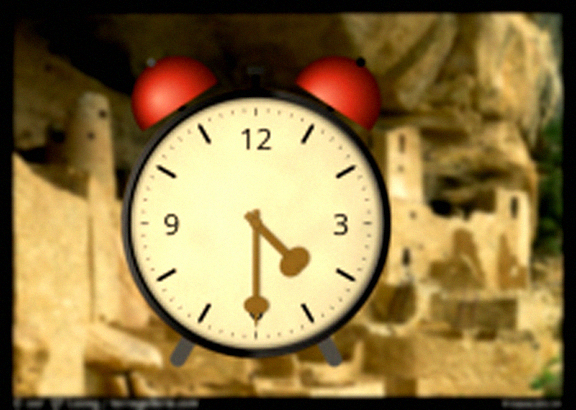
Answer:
4:30
